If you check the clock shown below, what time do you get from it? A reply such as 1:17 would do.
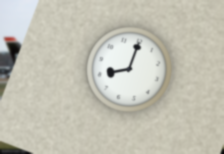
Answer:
8:00
